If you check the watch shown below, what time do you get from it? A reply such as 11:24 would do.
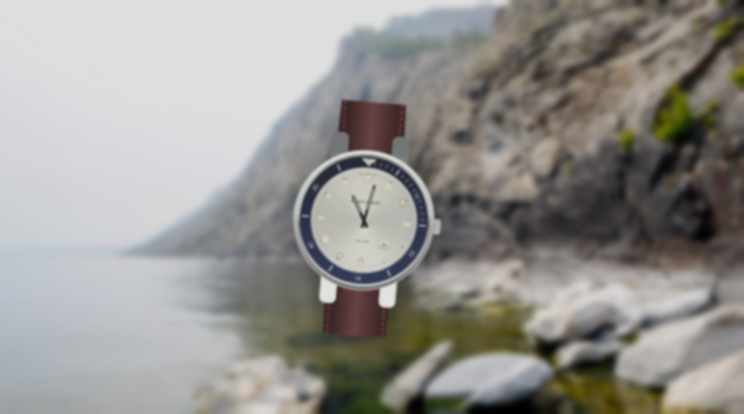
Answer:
11:02
